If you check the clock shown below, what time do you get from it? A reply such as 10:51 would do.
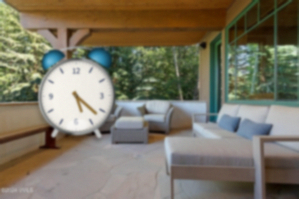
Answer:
5:22
